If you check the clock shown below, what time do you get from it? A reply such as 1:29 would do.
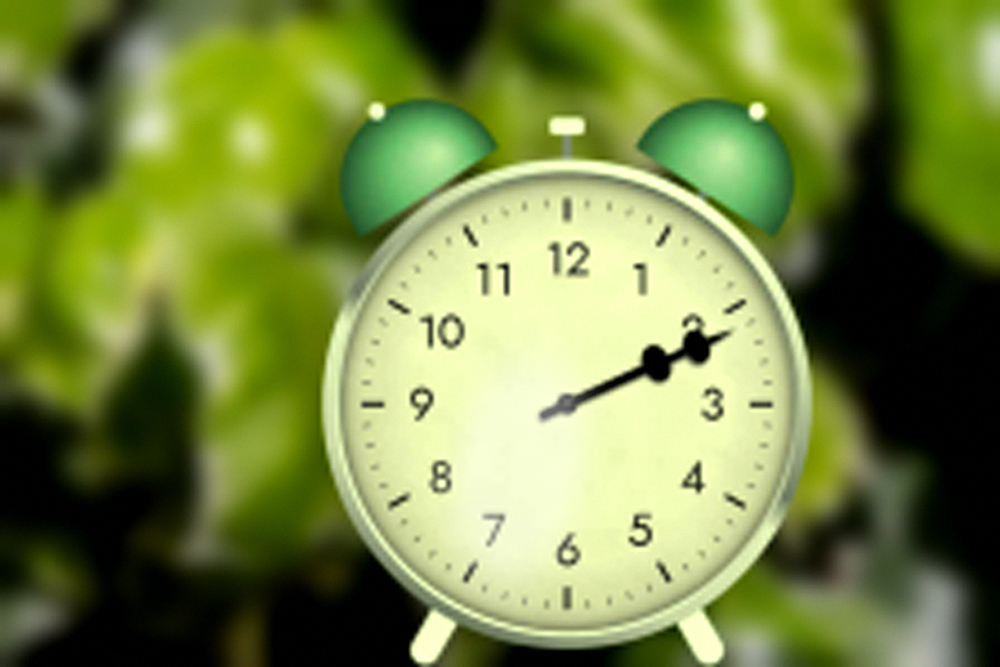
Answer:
2:11
